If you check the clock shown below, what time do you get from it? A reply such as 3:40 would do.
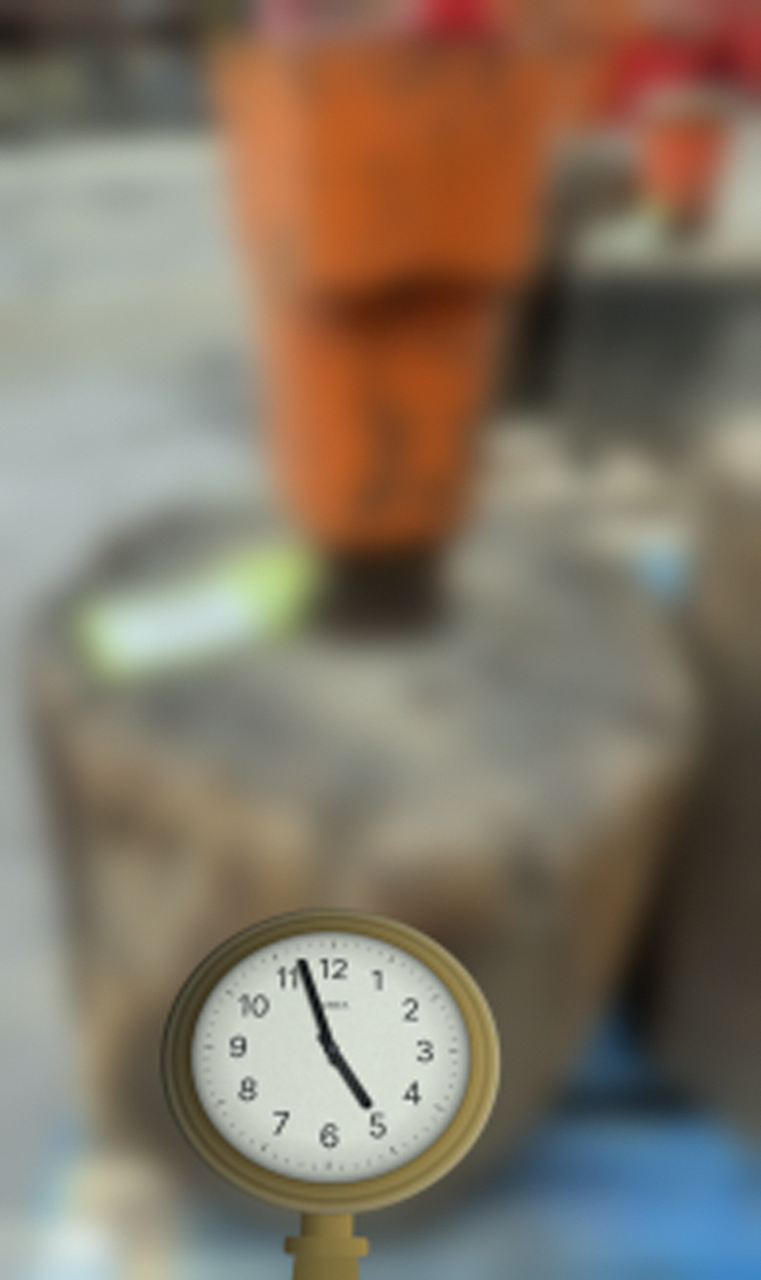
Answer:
4:57
